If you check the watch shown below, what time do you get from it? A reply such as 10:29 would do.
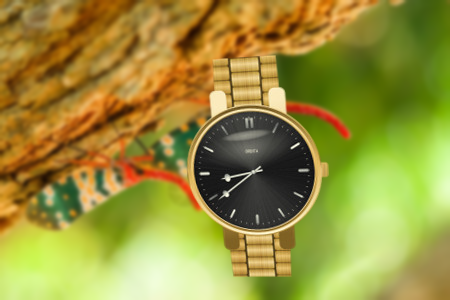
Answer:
8:39
